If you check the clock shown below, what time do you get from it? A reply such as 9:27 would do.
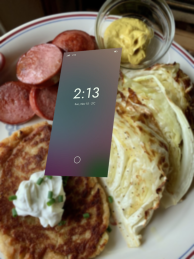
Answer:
2:13
